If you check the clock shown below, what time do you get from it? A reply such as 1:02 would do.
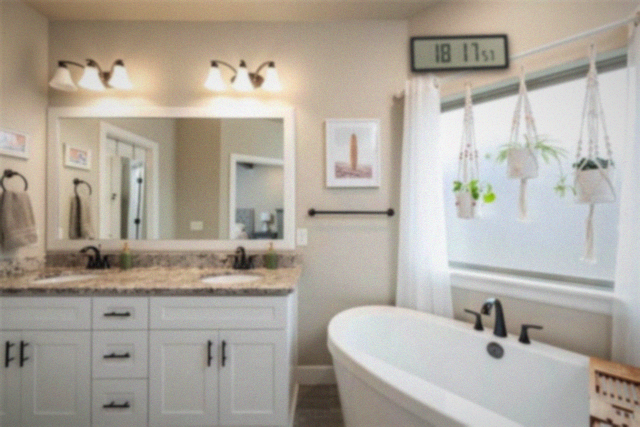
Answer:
18:17
